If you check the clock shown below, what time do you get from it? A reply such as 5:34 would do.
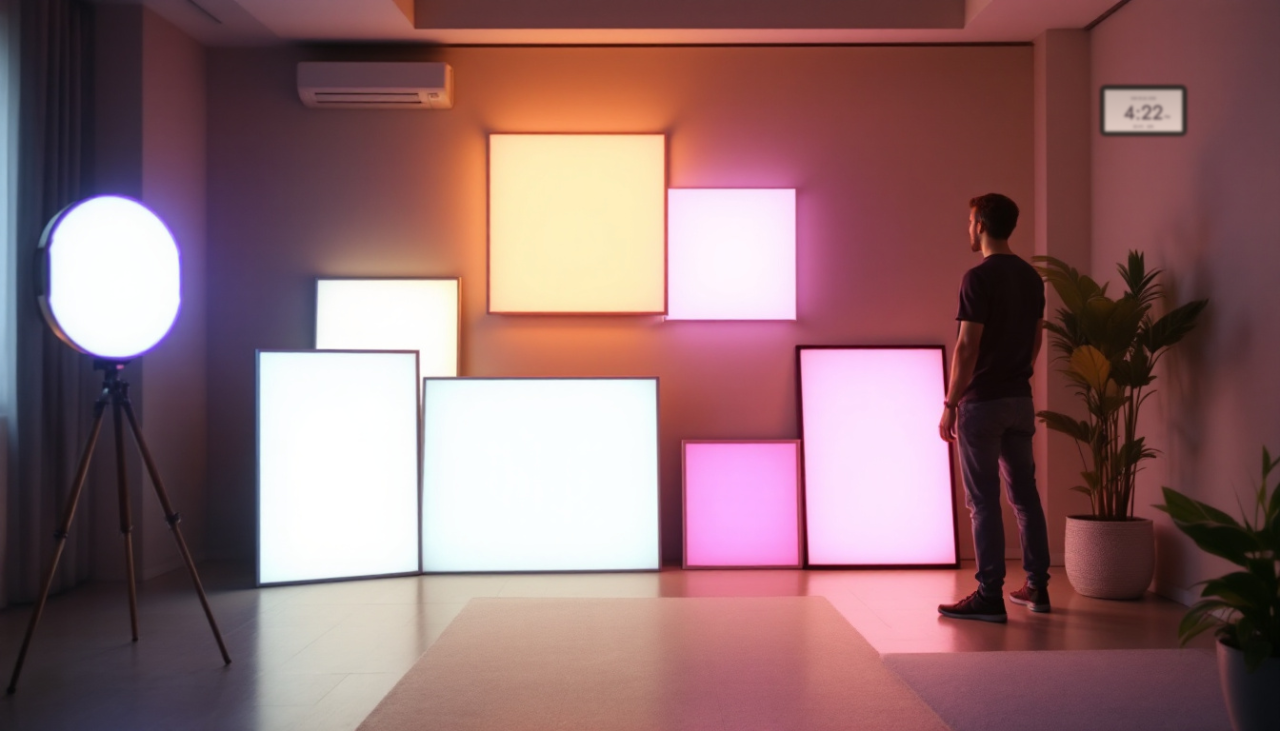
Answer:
4:22
